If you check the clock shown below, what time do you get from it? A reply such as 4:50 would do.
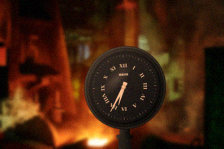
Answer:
6:35
